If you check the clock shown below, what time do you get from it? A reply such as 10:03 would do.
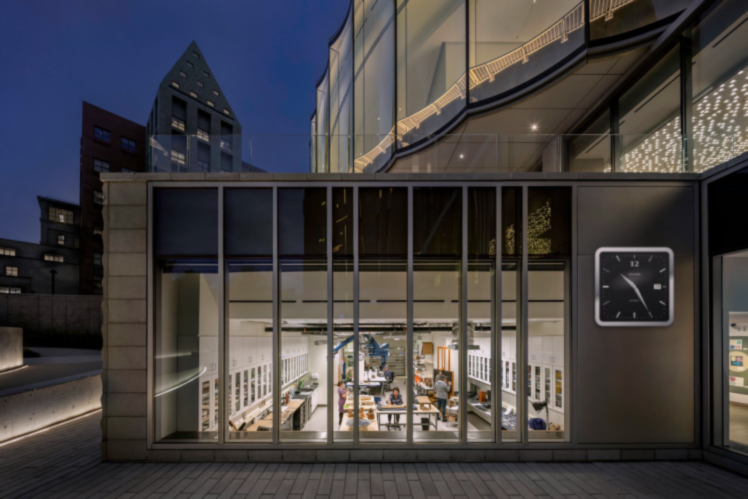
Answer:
10:25
